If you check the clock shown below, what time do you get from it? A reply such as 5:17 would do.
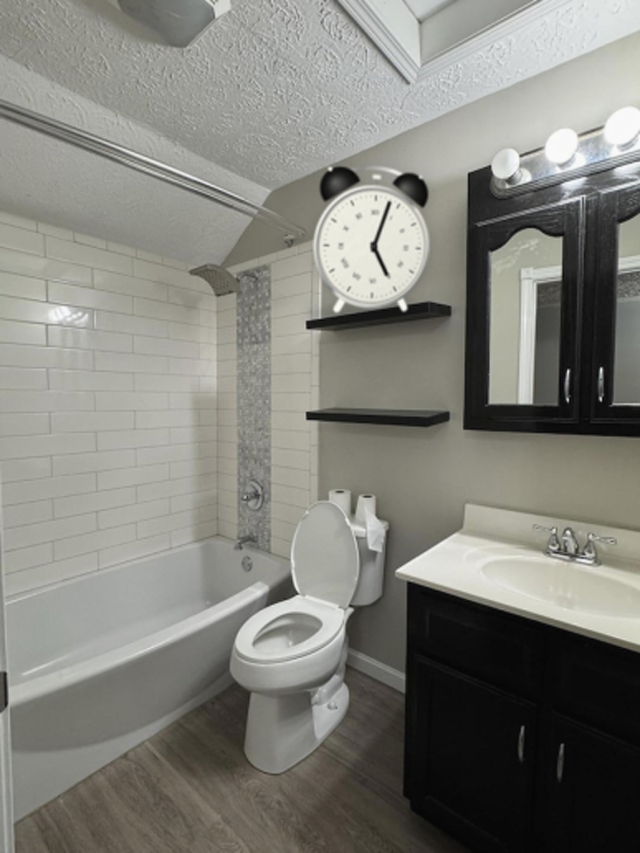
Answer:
5:03
